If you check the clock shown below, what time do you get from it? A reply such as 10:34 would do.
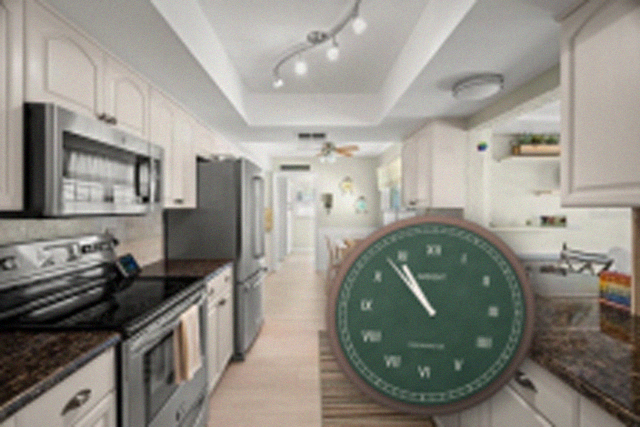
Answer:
10:53
